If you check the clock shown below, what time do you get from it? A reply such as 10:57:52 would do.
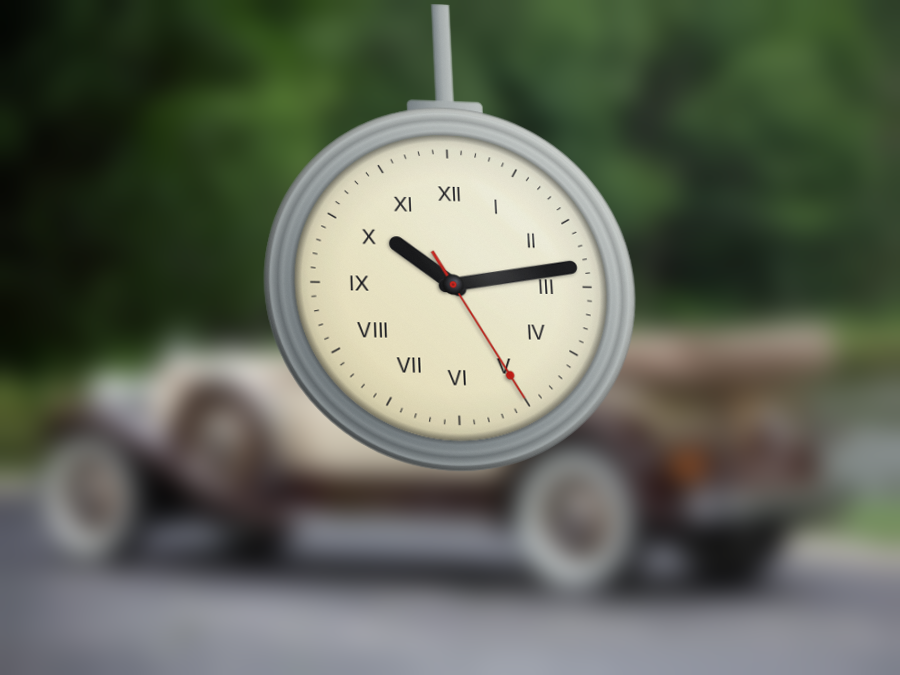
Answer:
10:13:25
